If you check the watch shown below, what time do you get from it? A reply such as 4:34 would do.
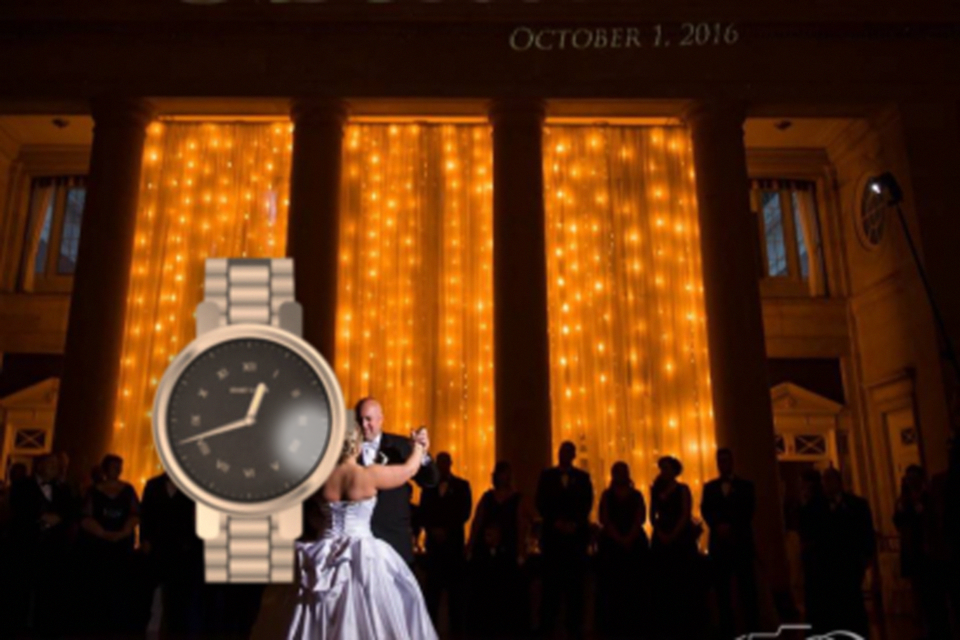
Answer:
12:42
